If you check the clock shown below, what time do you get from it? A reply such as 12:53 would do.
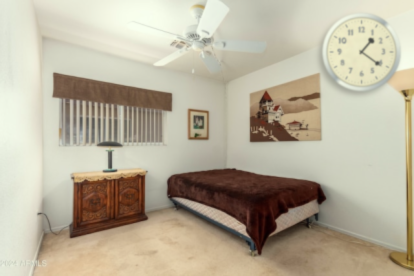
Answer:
1:21
